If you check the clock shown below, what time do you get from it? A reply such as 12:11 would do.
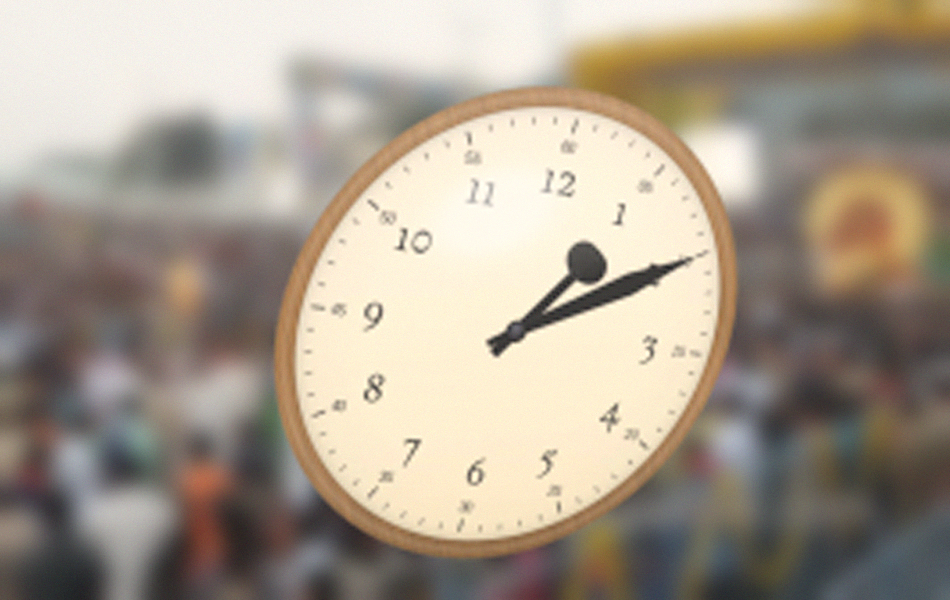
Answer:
1:10
